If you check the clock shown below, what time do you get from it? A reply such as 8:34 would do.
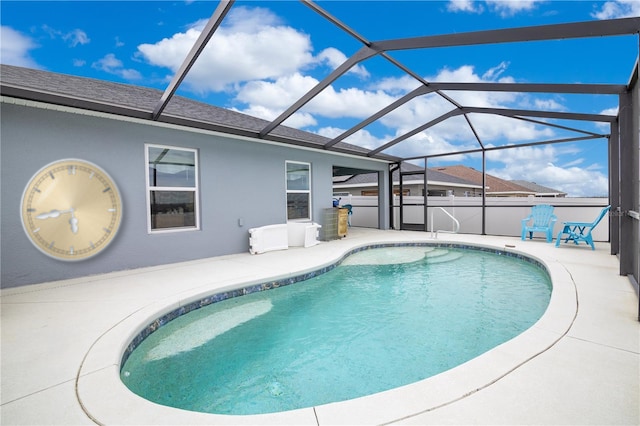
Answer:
5:43
